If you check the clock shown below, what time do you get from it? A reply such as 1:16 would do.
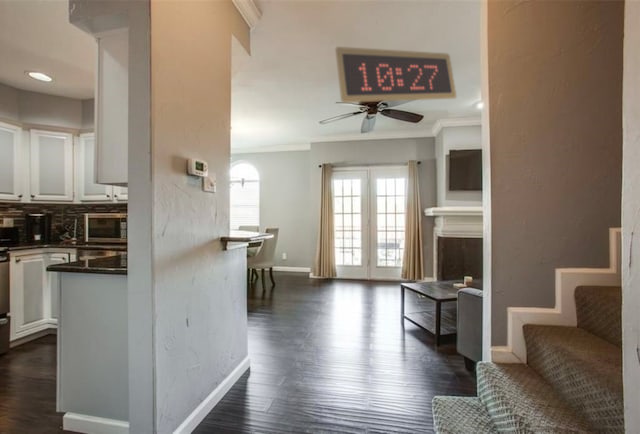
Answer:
10:27
